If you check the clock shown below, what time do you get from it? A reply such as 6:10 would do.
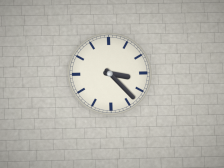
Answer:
3:23
